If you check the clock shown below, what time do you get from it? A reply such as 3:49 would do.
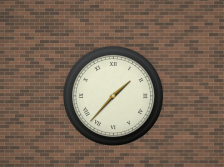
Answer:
1:37
